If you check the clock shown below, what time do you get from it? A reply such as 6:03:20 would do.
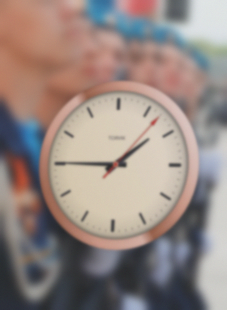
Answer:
1:45:07
